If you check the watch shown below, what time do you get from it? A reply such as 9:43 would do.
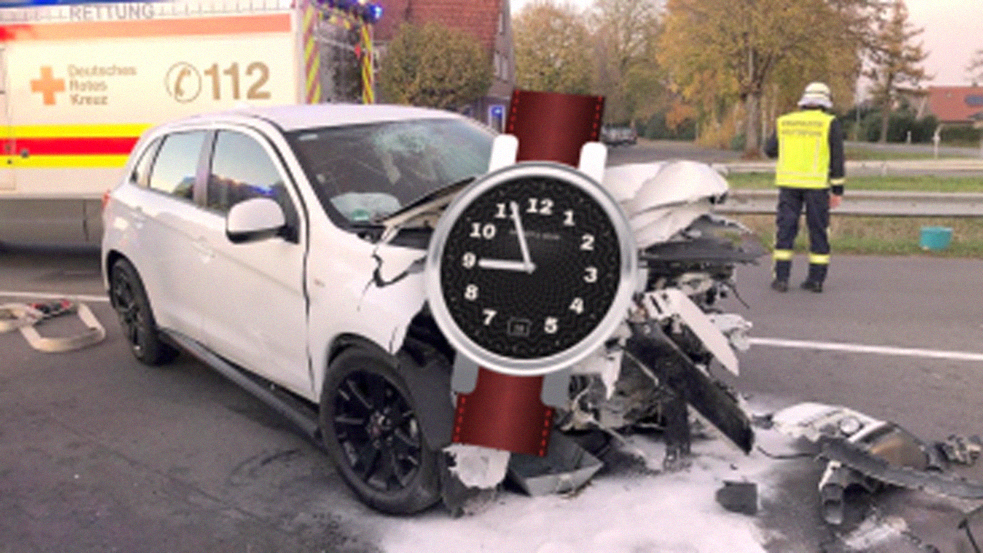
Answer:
8:56
